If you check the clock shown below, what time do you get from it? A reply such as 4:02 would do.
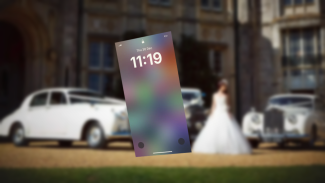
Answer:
11:19
